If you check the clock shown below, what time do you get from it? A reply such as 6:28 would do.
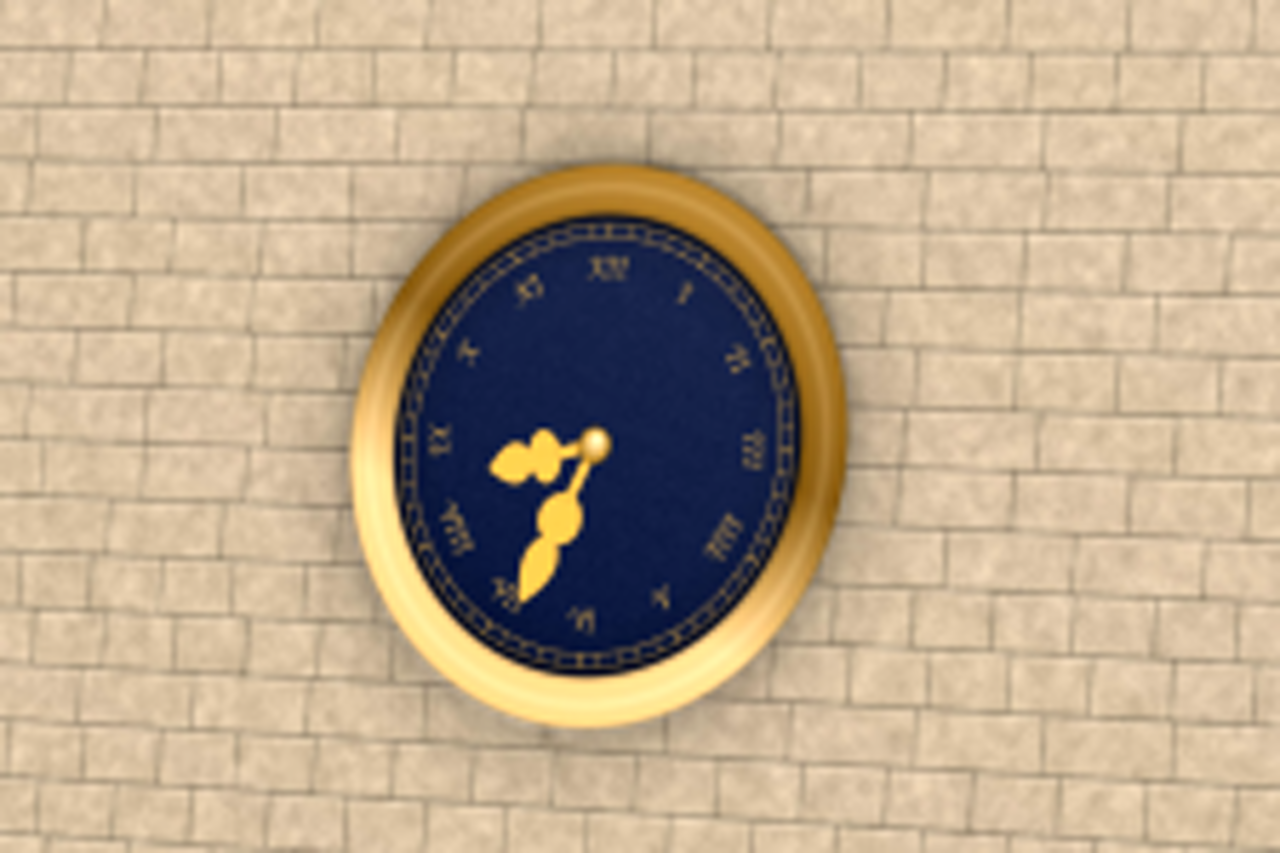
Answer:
8:34
